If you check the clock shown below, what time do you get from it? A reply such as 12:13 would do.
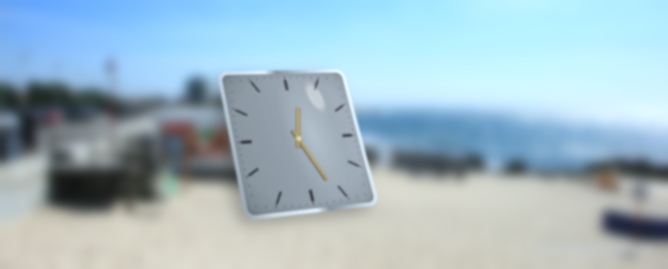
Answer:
12:26
